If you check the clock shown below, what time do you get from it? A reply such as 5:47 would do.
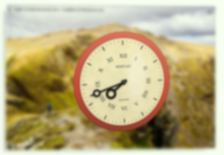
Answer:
7:42
